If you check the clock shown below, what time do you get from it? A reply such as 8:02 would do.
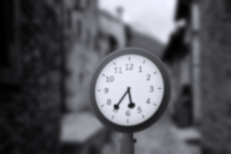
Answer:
5:36
